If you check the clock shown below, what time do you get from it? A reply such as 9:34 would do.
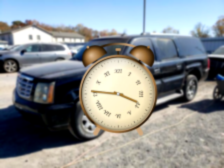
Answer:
3:46
